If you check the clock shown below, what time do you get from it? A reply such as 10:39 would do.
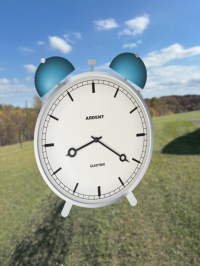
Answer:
8:21
